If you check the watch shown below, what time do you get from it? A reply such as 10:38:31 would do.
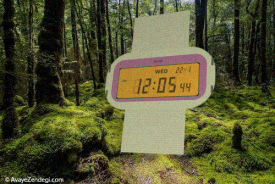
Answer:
12:05:44
